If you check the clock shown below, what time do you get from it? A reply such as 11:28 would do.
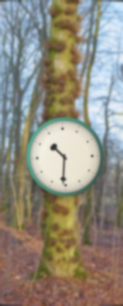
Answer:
10:31
